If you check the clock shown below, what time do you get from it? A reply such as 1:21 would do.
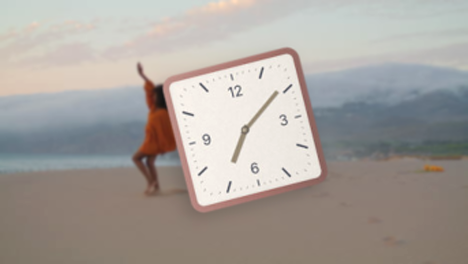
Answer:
7:09
